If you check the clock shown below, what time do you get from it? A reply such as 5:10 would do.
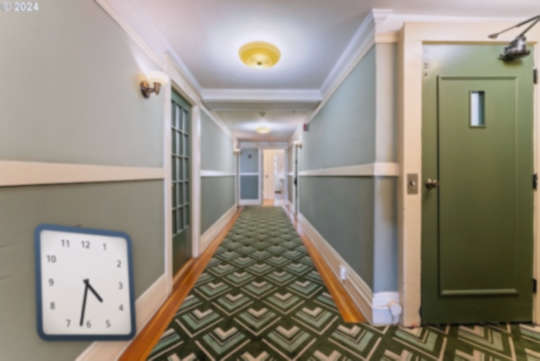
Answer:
4:32
